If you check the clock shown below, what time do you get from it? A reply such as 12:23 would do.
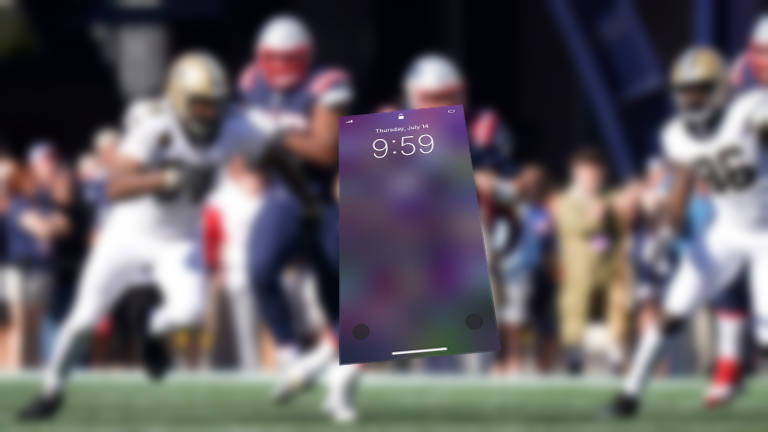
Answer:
9:59
